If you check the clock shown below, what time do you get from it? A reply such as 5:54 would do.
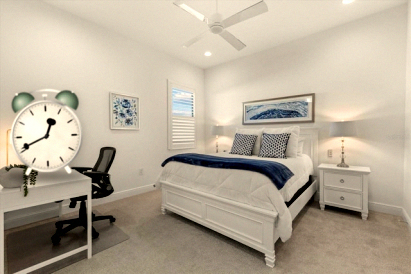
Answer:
12:41
